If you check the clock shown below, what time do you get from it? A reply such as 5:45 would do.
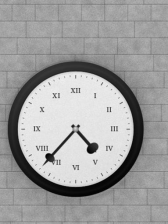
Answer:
4:37
